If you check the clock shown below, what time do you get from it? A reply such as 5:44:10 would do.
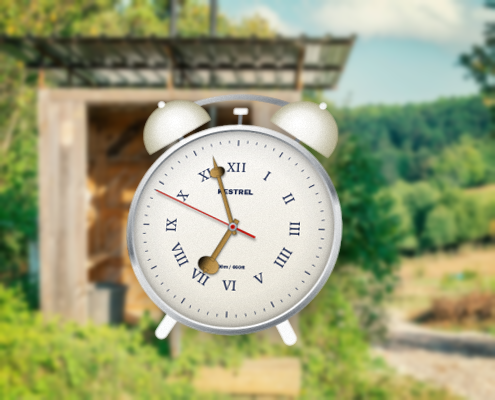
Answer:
6:56:49
